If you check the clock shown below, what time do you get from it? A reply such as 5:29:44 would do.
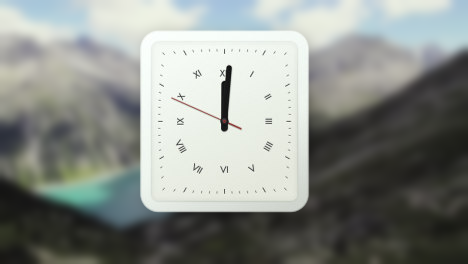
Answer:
12:00:49
